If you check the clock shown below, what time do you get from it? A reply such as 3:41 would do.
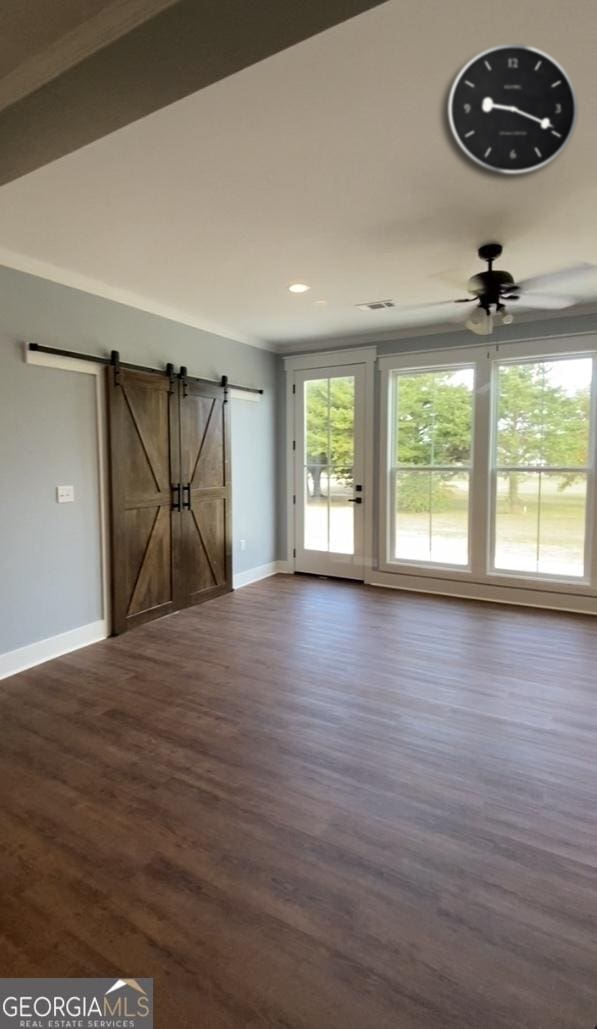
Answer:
9:19
